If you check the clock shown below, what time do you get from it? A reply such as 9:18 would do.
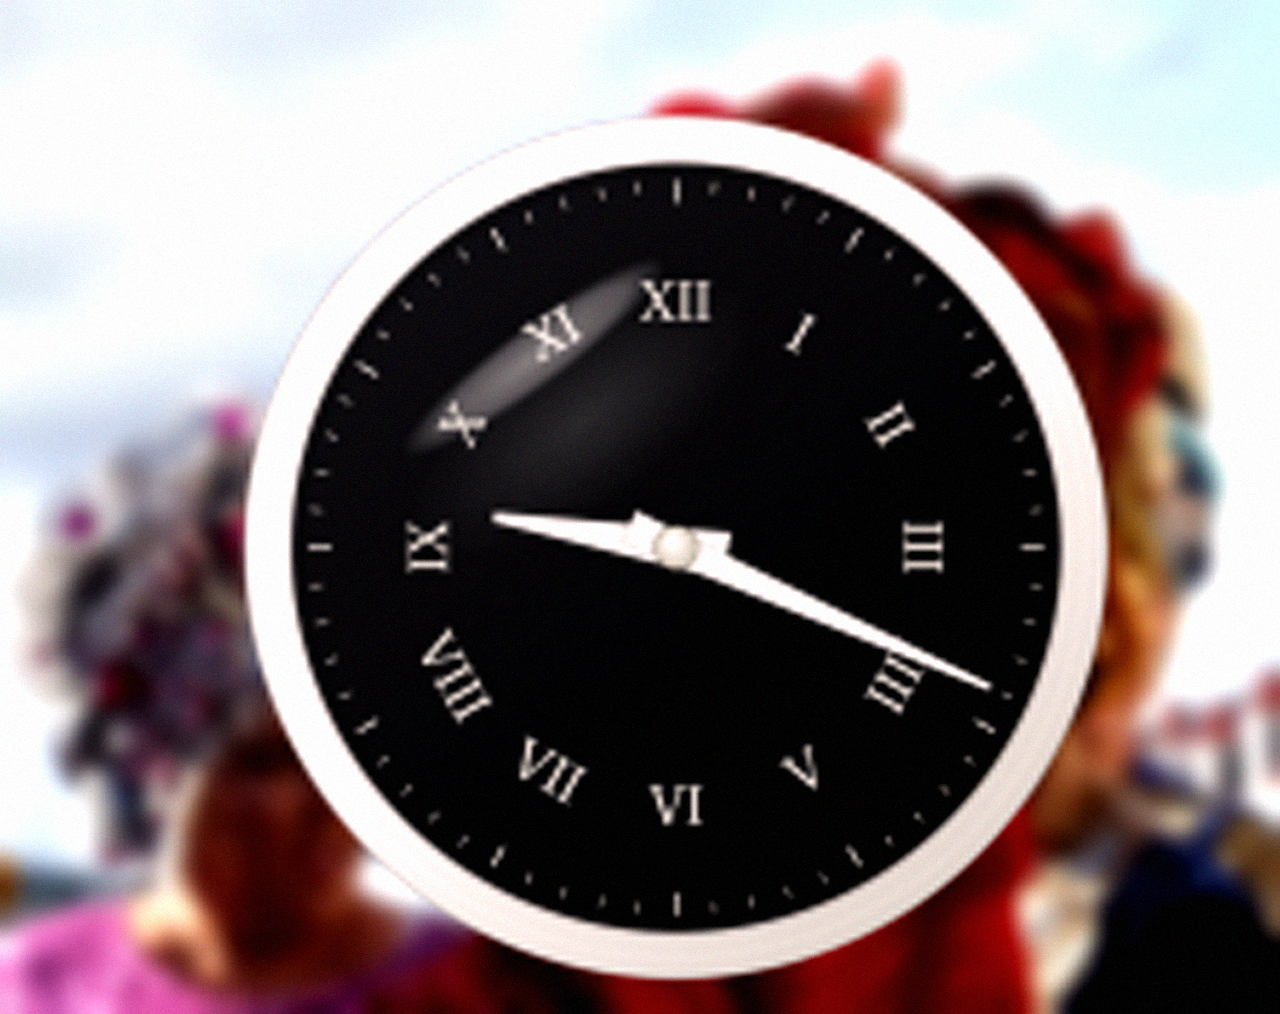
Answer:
9:19
